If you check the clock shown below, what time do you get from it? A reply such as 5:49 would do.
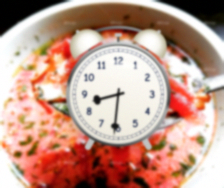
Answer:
8:31
